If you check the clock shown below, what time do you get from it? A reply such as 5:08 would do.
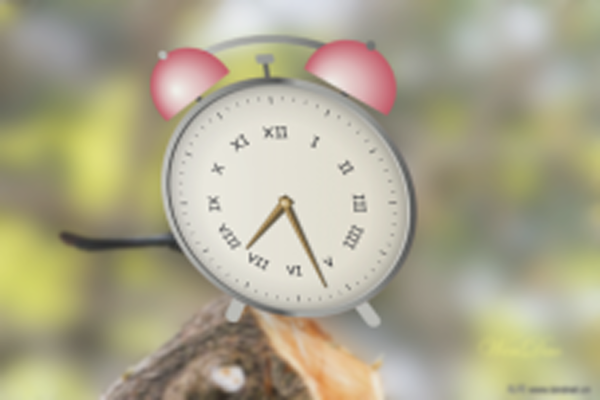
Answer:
7:27
